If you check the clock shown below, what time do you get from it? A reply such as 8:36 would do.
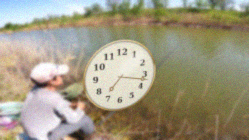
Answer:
7:17
